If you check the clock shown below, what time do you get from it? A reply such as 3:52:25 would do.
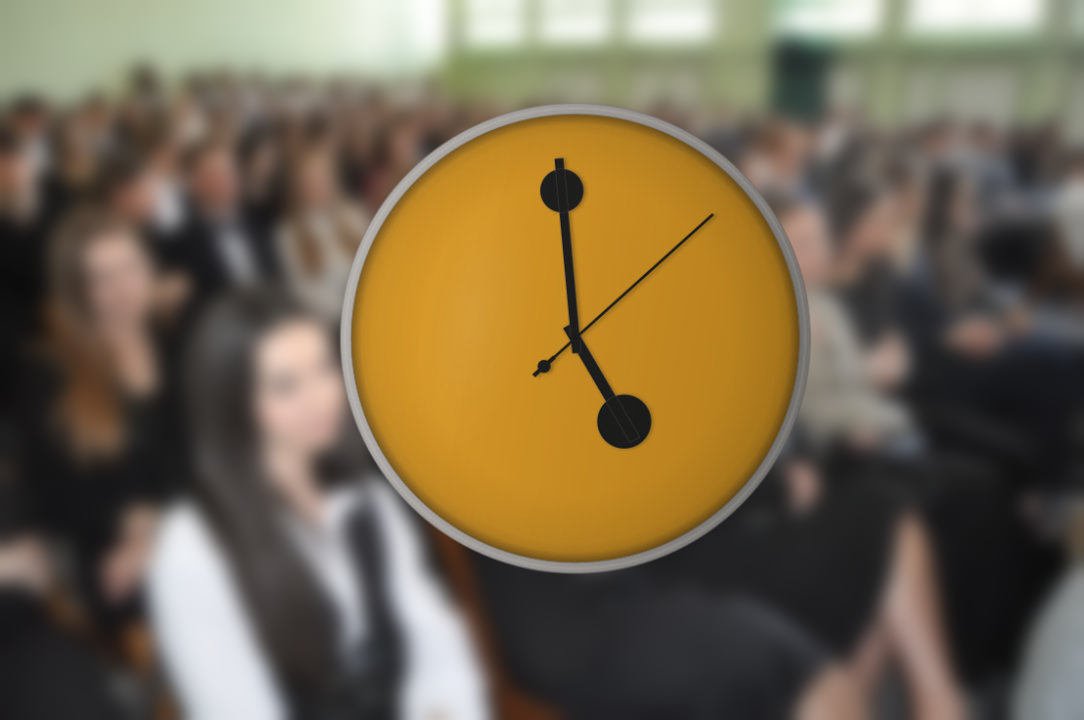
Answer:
4:59:08
